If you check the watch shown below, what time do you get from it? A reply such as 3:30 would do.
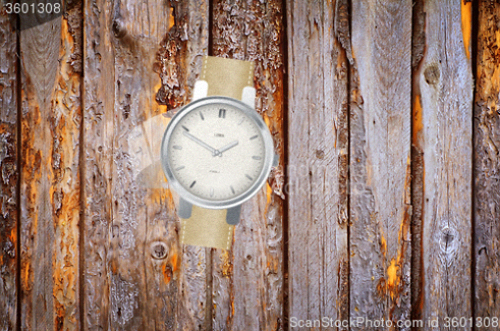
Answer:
1:49
